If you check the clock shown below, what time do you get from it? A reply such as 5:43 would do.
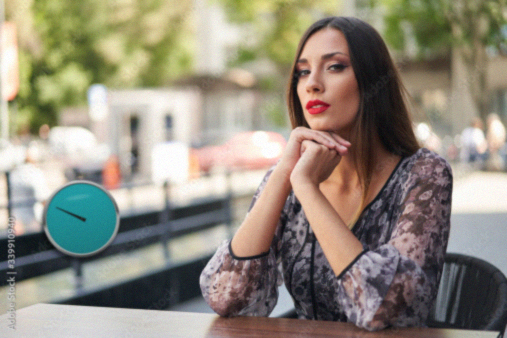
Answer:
9:49
